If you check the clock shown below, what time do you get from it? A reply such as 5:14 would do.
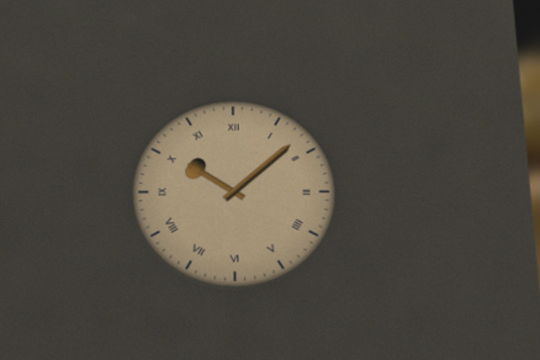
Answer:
10:08
